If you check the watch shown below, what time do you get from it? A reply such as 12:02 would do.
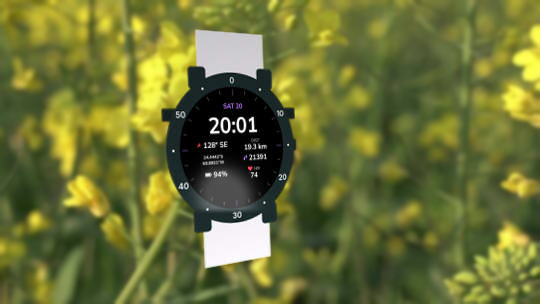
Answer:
20:01
